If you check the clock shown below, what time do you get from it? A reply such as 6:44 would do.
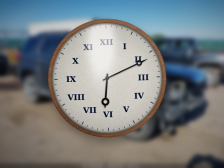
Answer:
6:11
